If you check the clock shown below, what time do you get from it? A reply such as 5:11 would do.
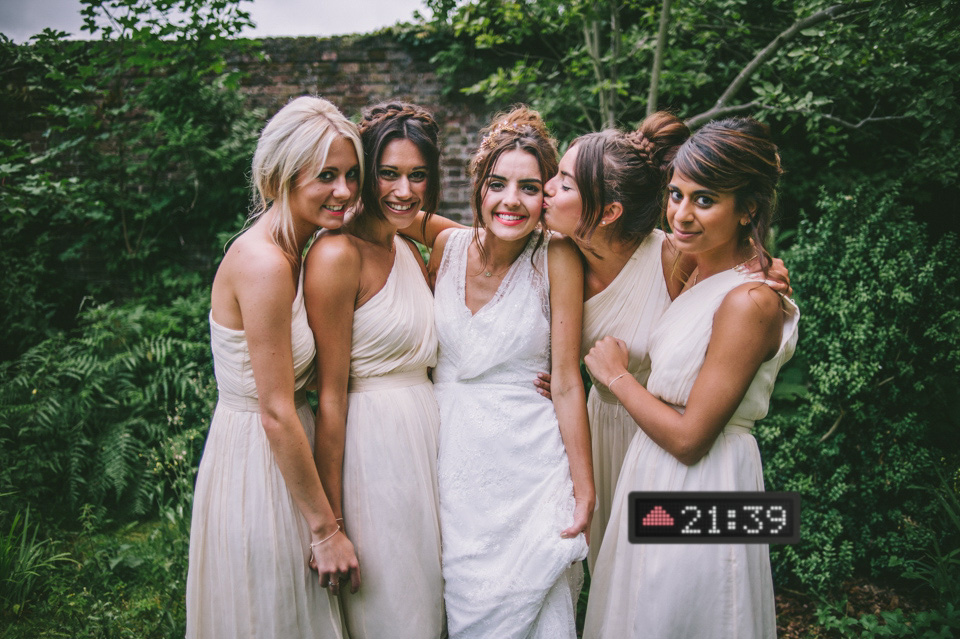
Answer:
21:39
